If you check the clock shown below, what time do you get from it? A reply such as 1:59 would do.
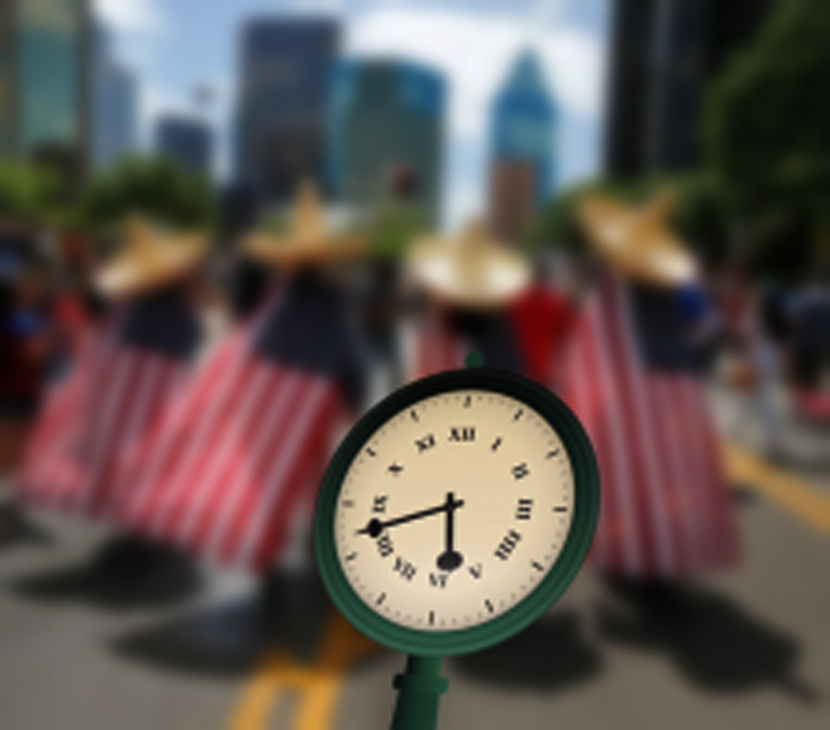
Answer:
5:42
